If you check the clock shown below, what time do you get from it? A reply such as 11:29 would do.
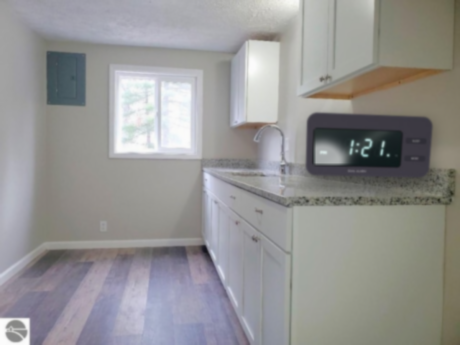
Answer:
1:21
